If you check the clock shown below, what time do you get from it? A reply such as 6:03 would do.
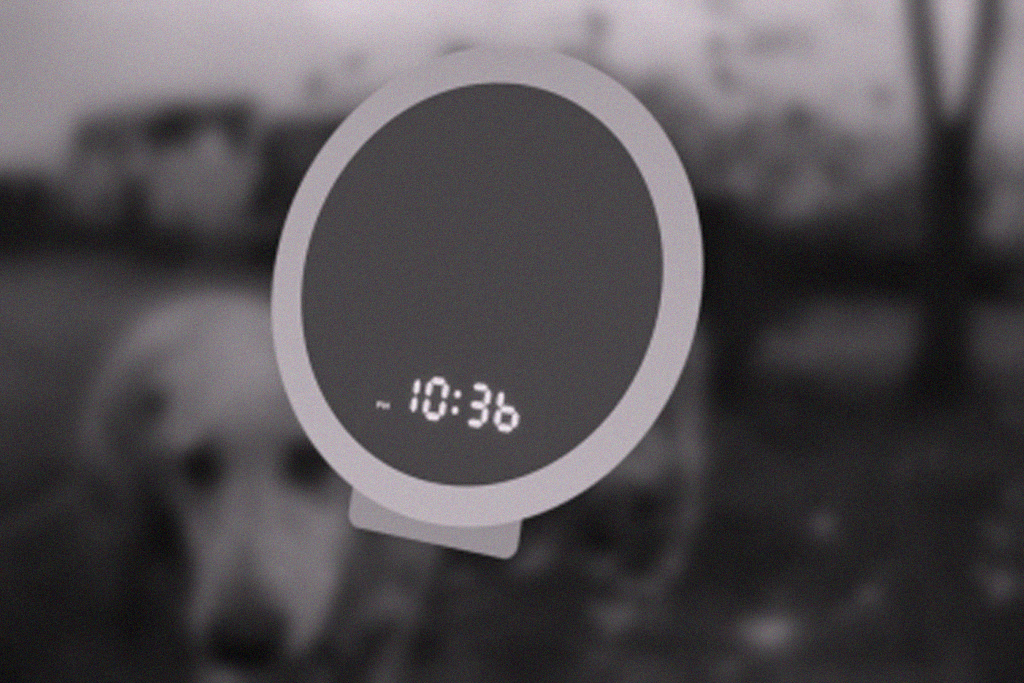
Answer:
10:36
